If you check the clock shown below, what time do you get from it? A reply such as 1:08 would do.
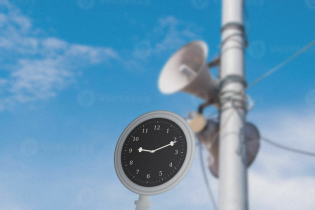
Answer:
9:11
